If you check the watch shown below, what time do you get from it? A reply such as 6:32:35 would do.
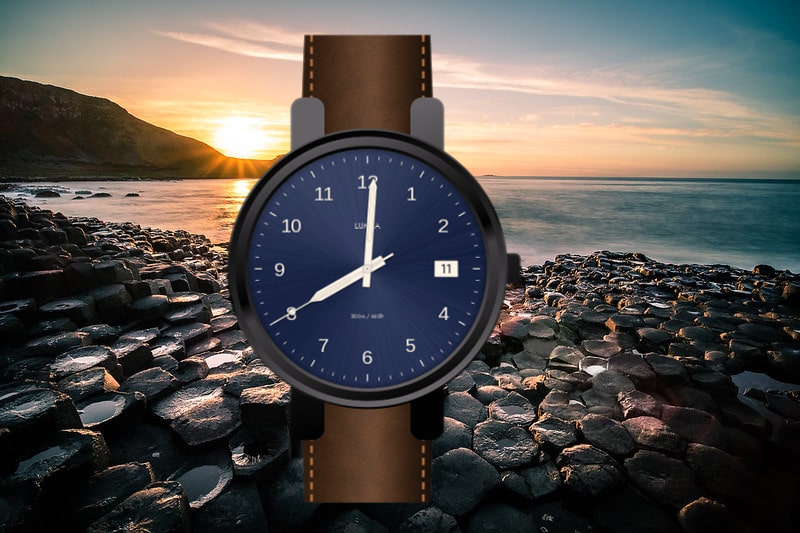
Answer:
8:00:40
